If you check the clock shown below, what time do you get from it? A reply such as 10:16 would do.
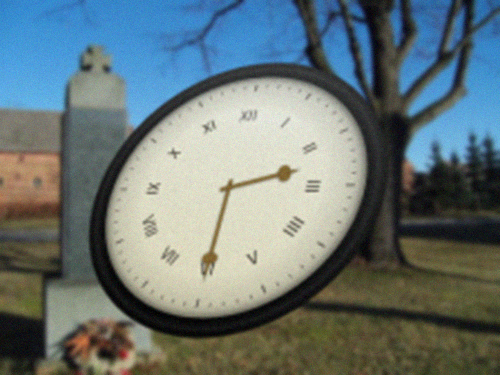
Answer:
2:30
